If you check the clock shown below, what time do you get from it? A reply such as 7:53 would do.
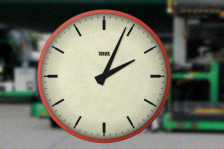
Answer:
2:04
